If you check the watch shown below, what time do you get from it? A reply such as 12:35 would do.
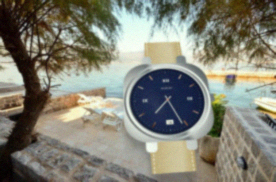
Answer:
7:26
